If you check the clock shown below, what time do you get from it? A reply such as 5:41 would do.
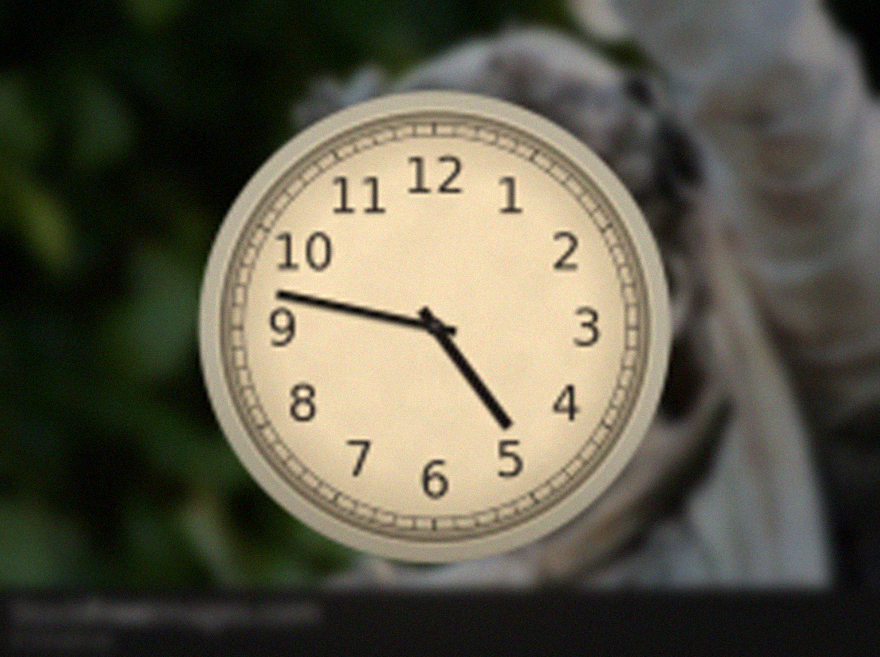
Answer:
4:47
